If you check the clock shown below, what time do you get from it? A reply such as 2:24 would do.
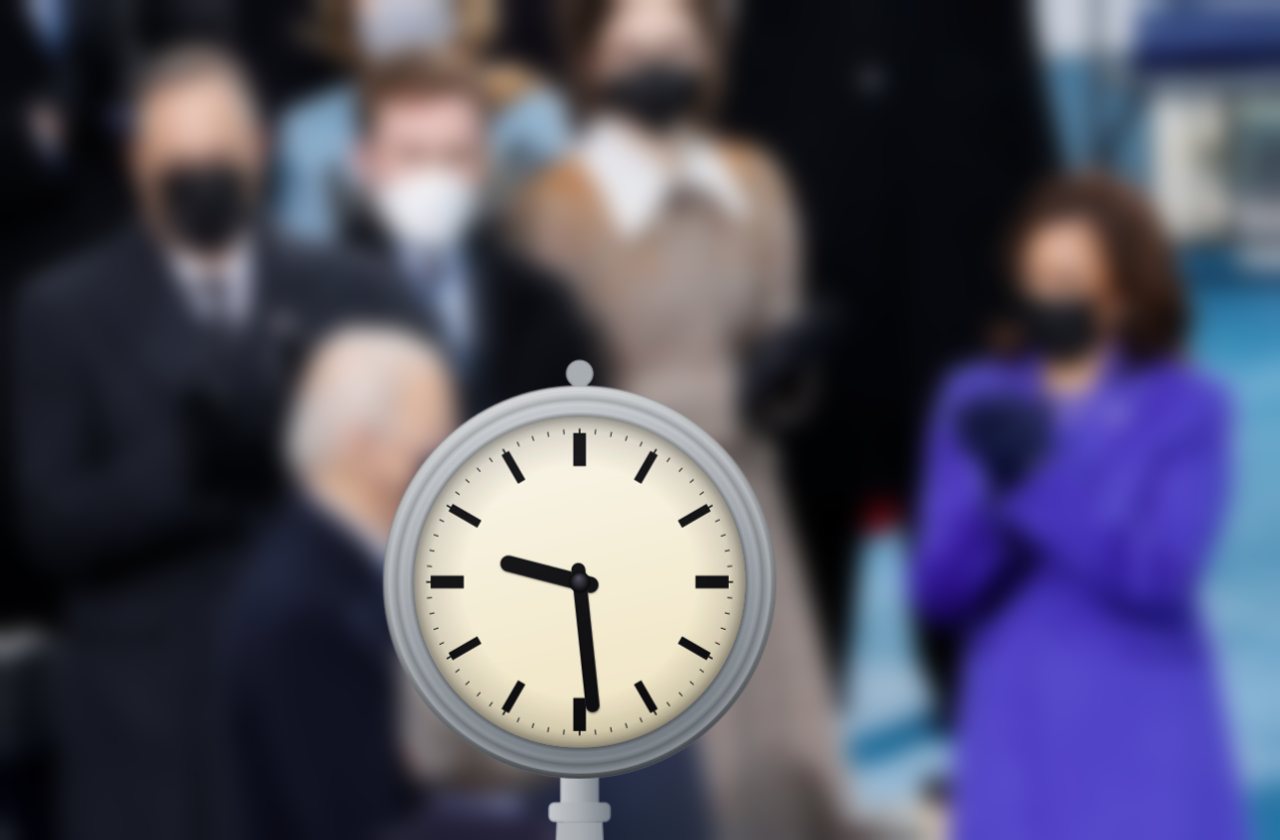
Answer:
9:29
